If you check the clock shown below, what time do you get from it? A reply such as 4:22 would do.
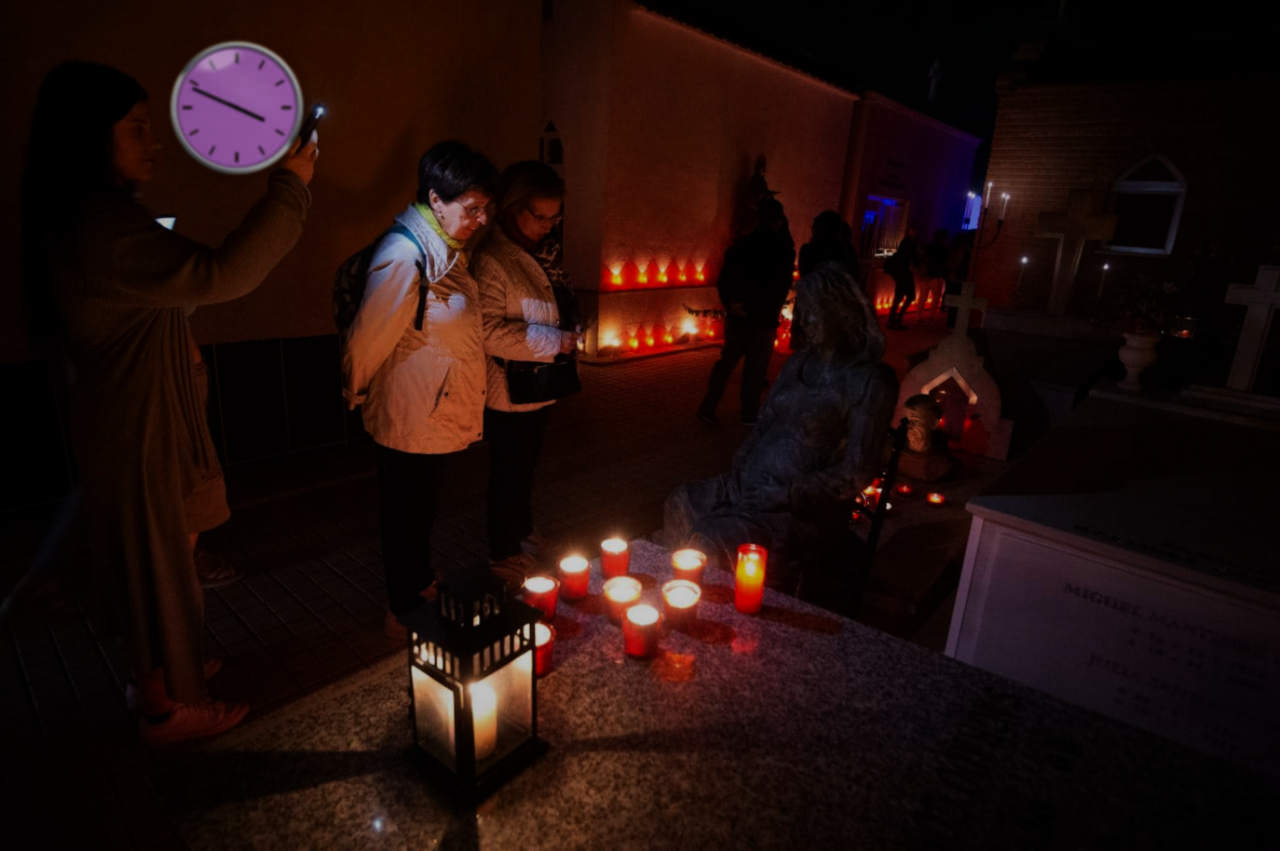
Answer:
3:49
